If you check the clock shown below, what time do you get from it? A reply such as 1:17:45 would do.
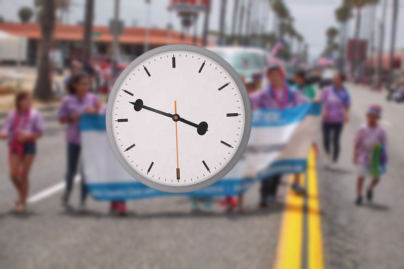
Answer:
3:48:30
